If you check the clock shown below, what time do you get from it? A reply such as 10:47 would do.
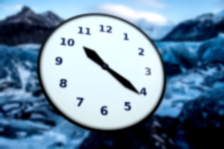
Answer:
10:21
